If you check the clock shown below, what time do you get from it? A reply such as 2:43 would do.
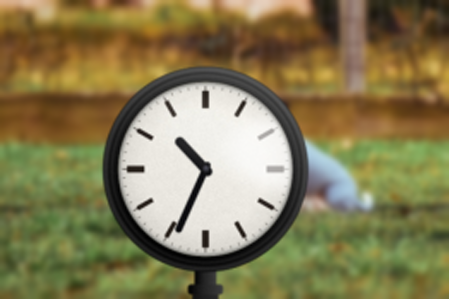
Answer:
10:34
